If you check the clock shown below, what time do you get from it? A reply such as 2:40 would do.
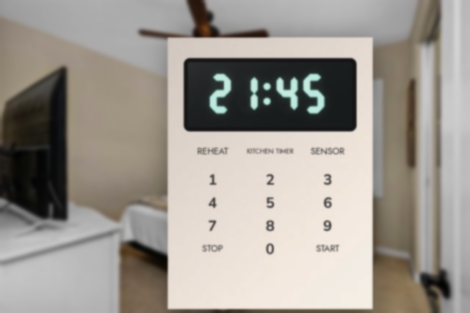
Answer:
21:45
